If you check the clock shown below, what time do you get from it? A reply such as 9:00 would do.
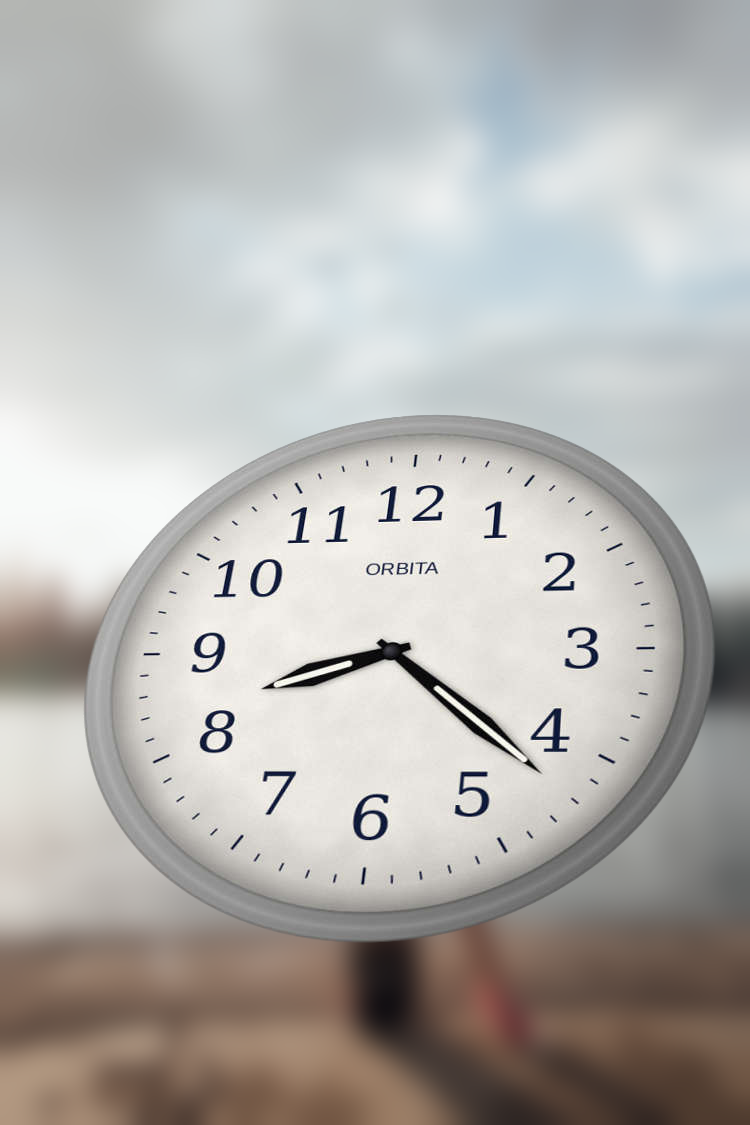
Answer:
8:22
